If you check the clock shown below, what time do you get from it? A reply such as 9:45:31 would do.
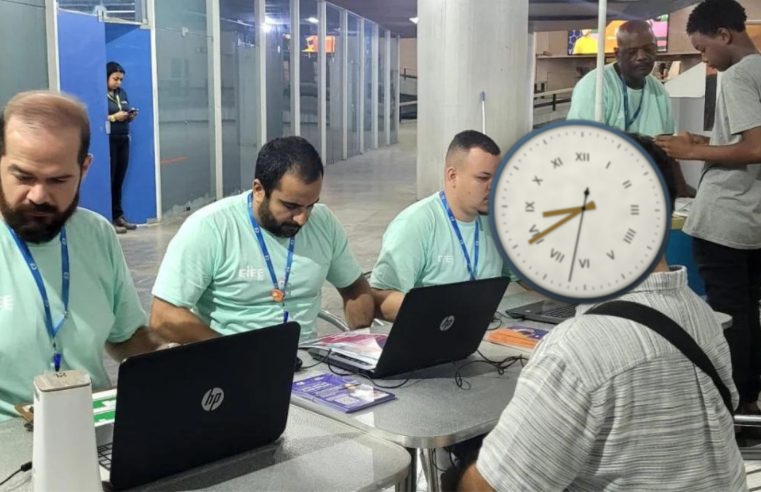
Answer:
8:39:32
